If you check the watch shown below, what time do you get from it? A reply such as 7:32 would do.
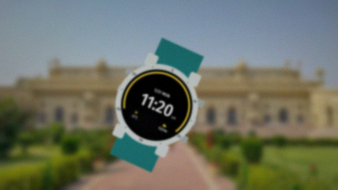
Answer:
11:20
